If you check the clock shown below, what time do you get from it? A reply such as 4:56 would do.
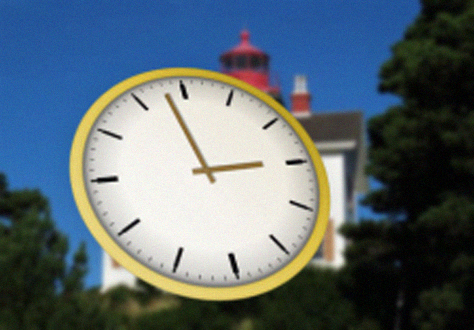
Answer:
2:58
